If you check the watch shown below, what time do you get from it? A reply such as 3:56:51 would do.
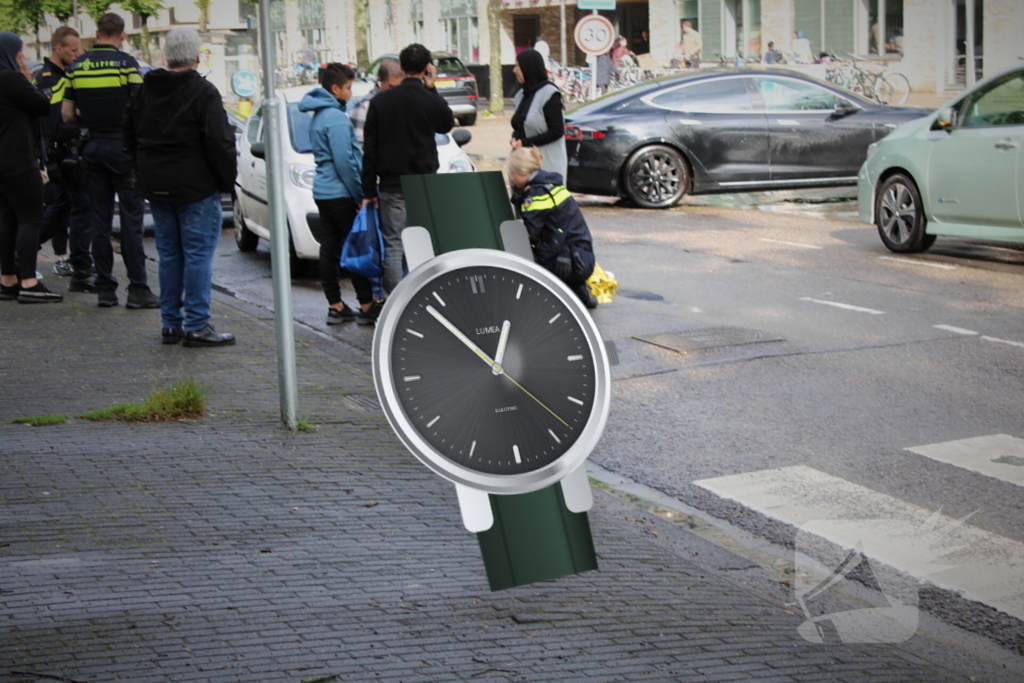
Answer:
12:53:23
